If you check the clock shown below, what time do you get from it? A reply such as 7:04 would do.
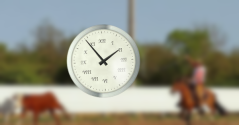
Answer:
1:54
